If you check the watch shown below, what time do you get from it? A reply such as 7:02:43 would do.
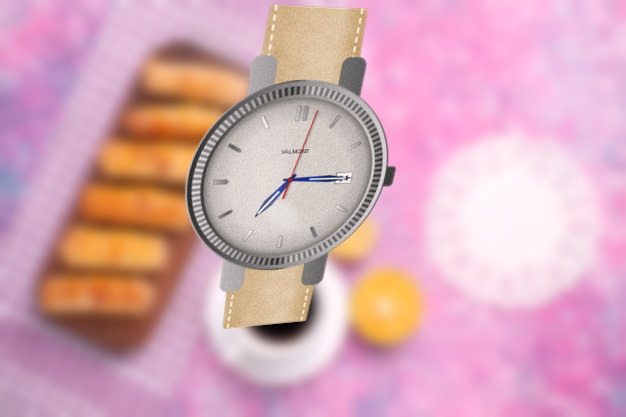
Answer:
7:15:02
